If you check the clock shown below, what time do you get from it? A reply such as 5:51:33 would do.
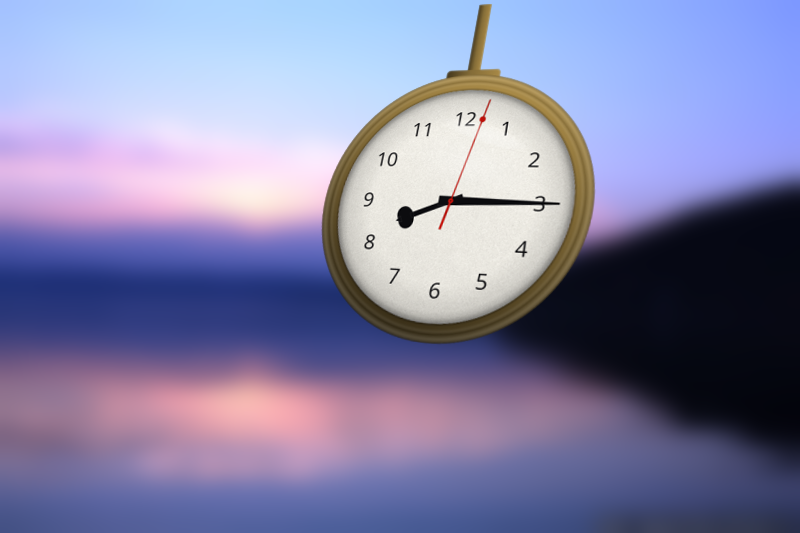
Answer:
8:15:02
